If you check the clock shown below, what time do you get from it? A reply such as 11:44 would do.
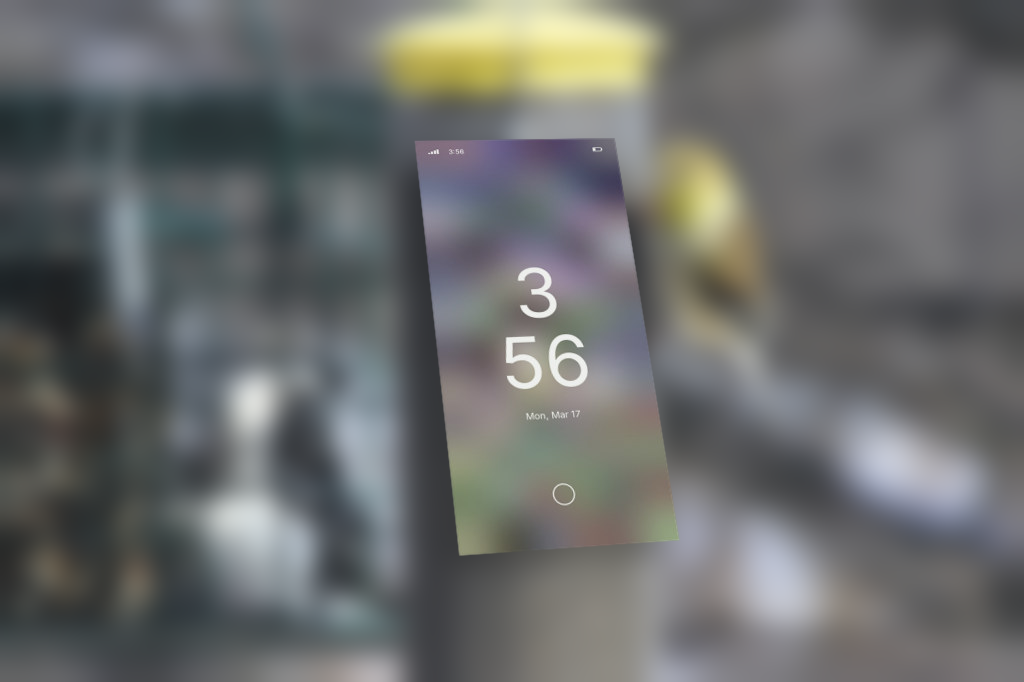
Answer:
3:56
